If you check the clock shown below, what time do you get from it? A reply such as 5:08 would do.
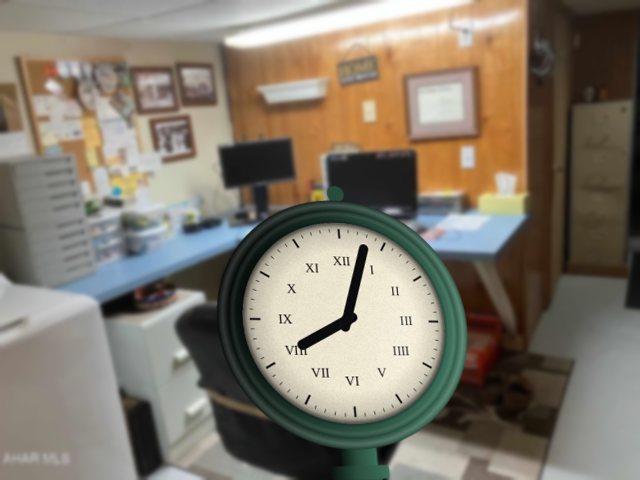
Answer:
8:03
